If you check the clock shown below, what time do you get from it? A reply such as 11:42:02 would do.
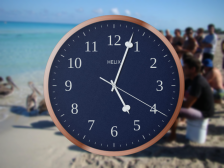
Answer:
5:03:20
